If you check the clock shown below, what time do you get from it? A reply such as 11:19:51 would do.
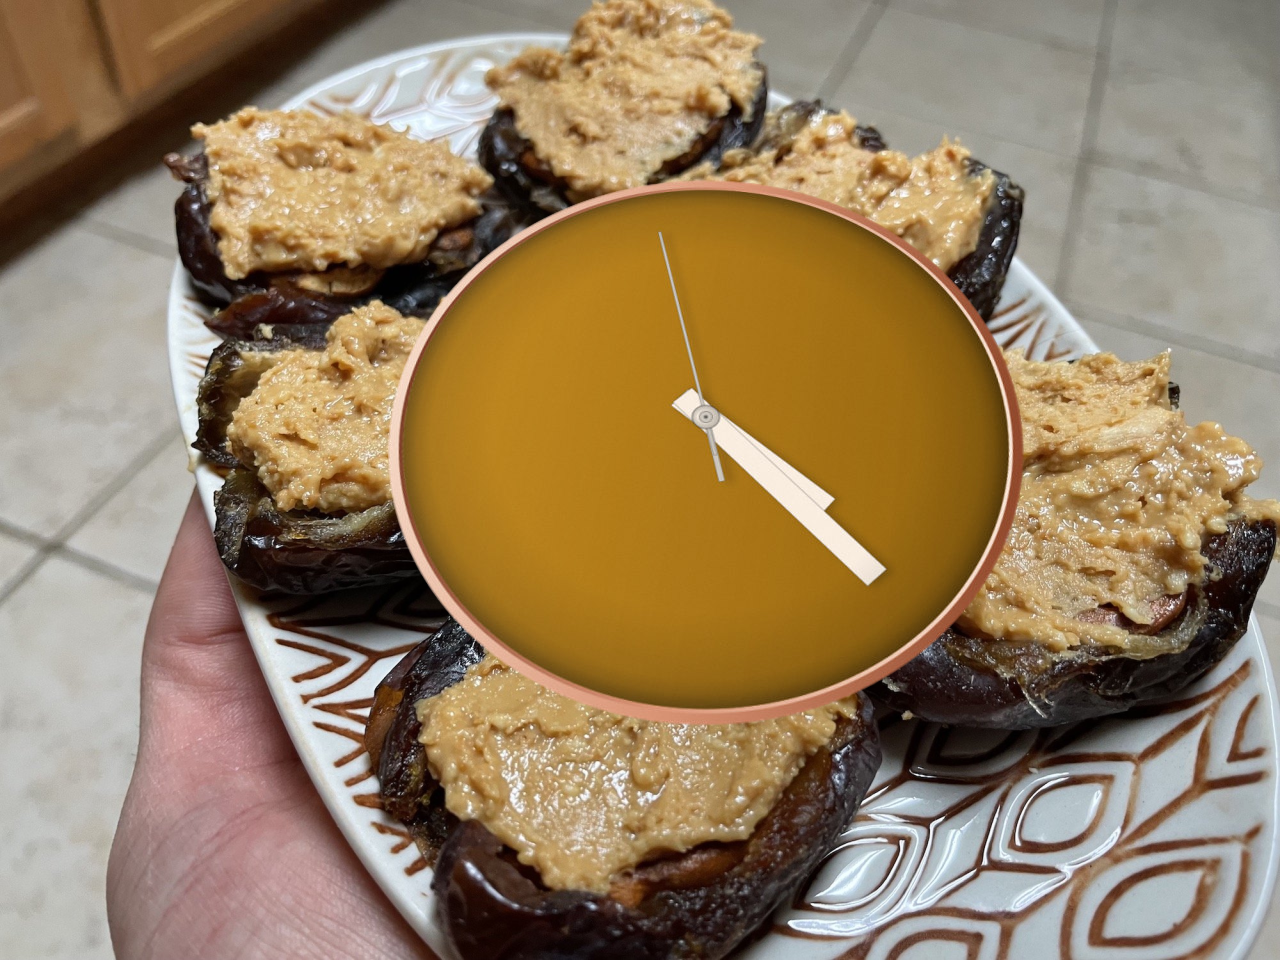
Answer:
4:22:58
